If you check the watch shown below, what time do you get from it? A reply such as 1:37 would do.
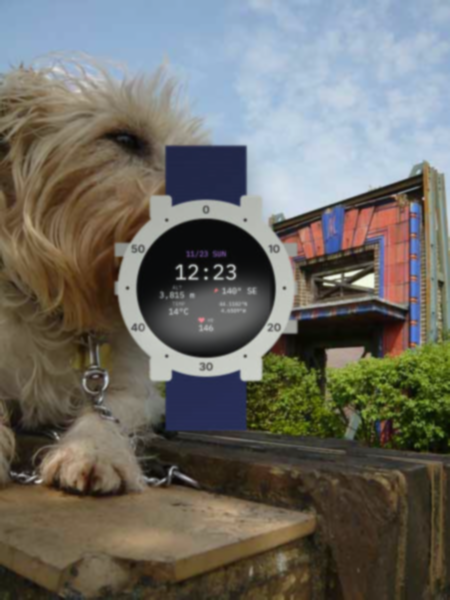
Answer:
12:23
